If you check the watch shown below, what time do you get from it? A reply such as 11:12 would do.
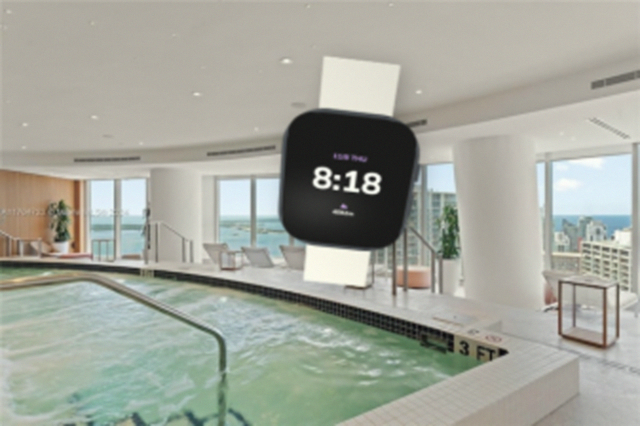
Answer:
8:18
